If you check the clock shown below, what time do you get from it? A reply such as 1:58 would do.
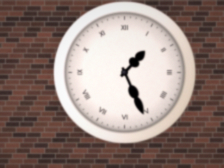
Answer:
1:26
